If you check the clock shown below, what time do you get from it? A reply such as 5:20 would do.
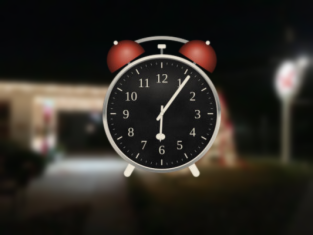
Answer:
6:06
